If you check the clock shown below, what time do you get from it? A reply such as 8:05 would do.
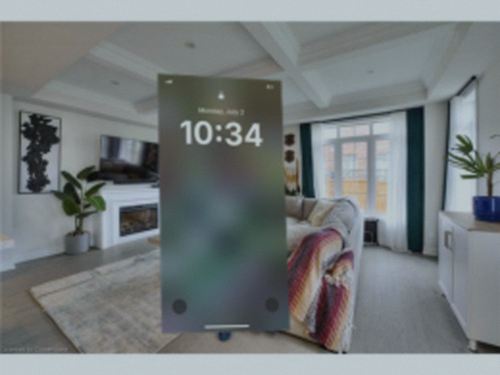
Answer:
10:34
